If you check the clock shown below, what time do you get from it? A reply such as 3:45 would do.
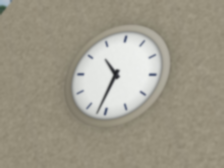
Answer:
10:32
